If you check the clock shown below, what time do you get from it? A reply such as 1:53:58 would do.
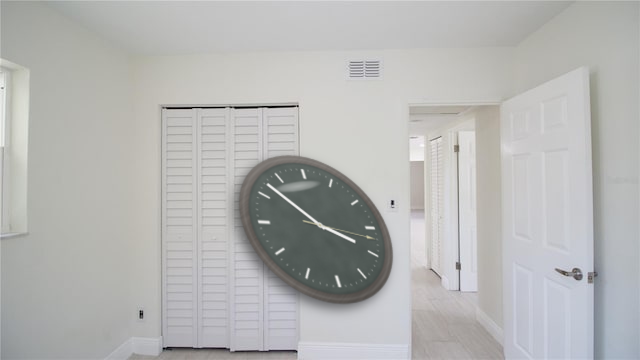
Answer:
3:52:17
